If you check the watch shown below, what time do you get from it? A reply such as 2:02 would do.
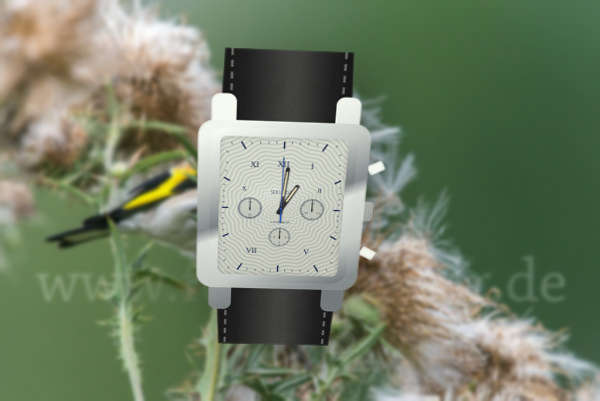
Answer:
1:01
